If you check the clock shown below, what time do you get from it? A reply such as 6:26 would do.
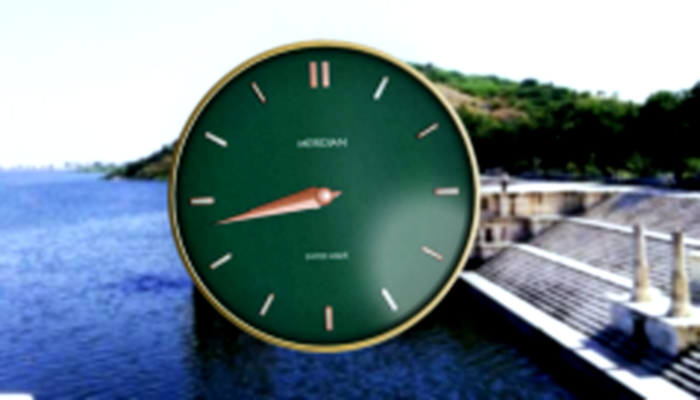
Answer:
8:43
